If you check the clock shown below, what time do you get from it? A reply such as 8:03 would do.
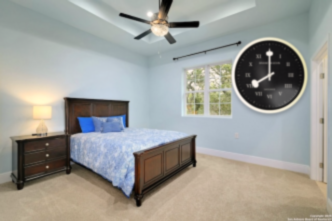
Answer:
8:00
